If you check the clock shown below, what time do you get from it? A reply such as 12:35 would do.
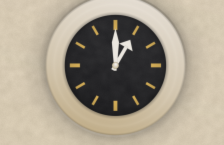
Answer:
1:00
